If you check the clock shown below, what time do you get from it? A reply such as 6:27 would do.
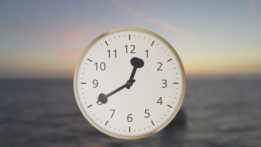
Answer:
12:40
